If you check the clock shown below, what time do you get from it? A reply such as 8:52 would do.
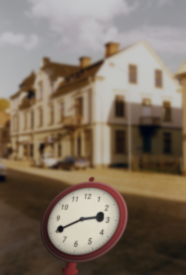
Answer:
2:40
